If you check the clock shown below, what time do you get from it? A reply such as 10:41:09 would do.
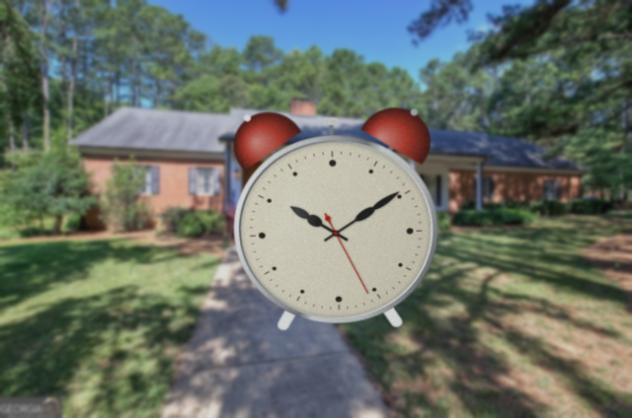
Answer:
10:09:26
